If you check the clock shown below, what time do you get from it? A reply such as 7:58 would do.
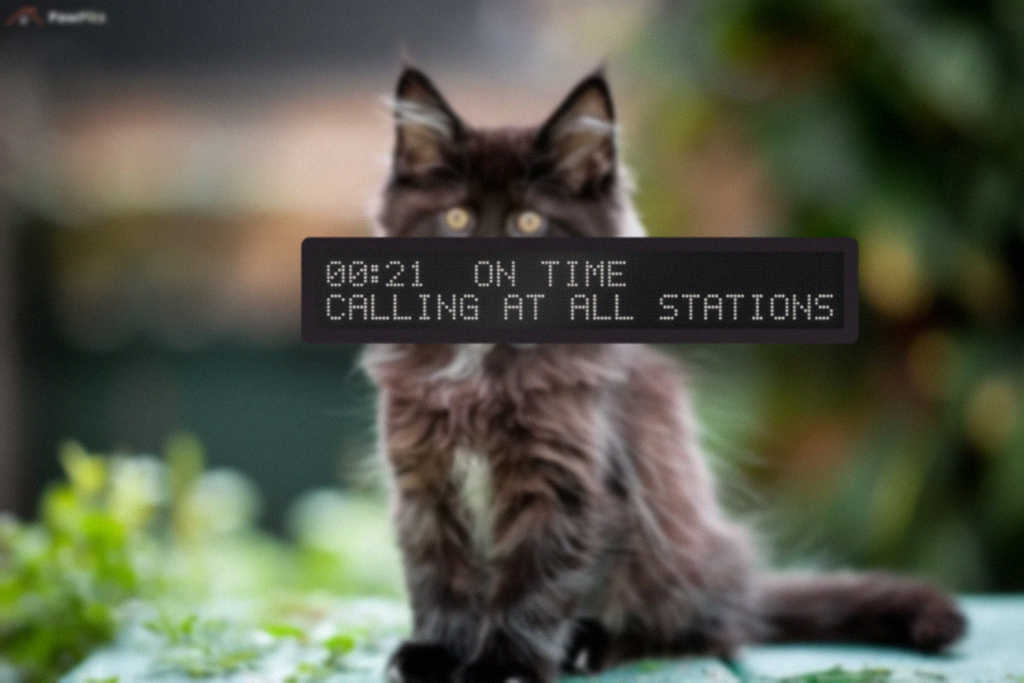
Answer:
0:21
